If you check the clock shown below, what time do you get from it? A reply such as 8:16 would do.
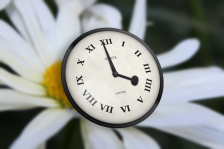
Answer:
3:59
